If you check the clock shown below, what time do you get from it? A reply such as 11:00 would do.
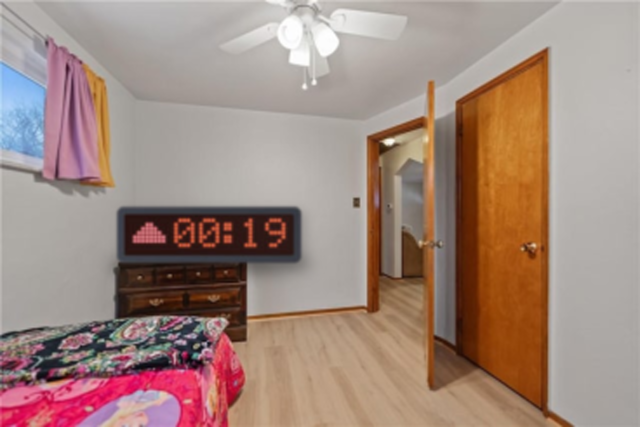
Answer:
0:19
